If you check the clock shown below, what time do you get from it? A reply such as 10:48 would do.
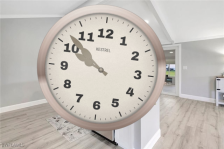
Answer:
9:52
